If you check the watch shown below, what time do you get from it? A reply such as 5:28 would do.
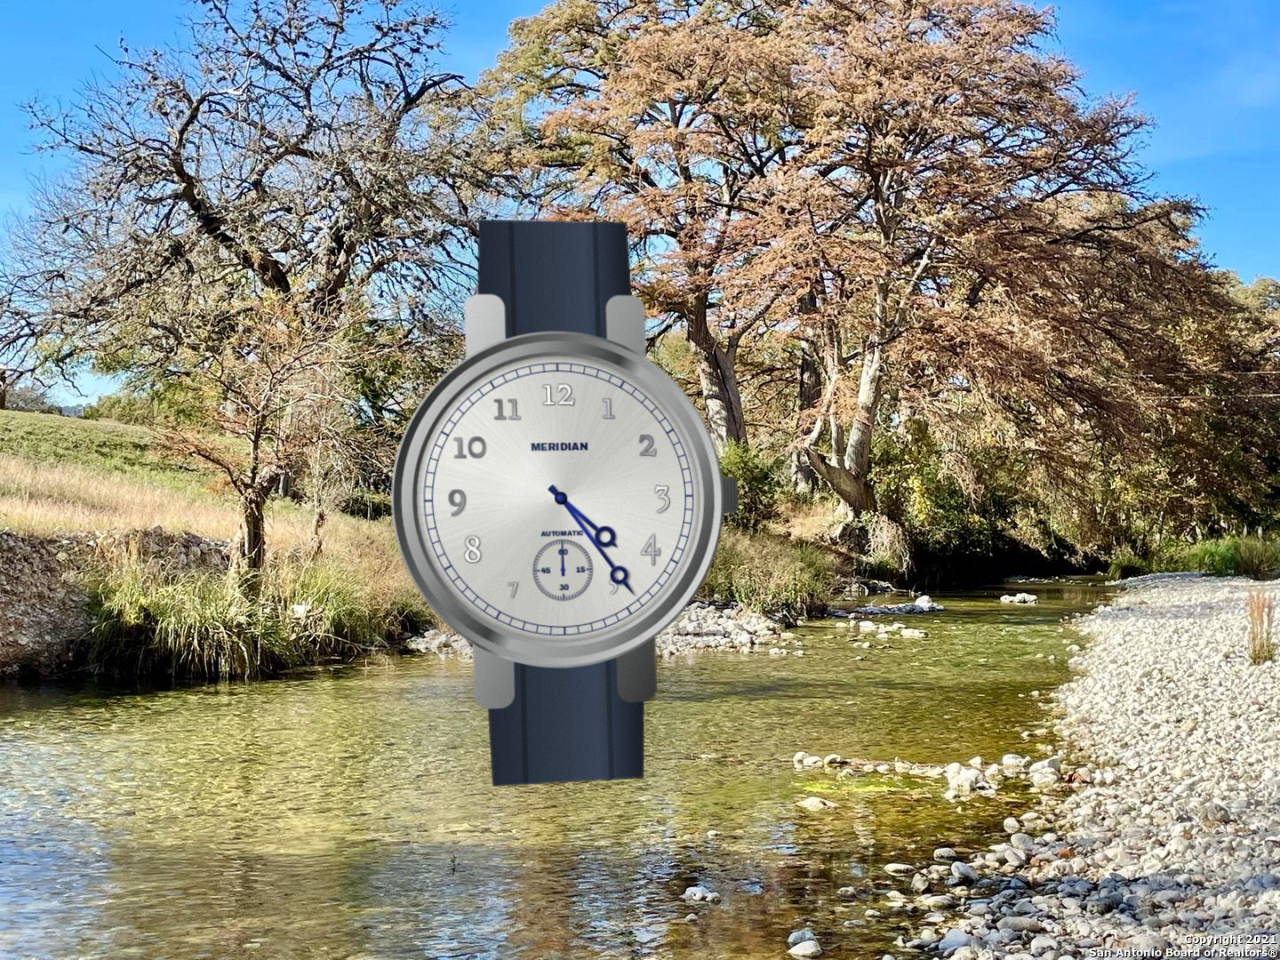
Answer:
4:24
